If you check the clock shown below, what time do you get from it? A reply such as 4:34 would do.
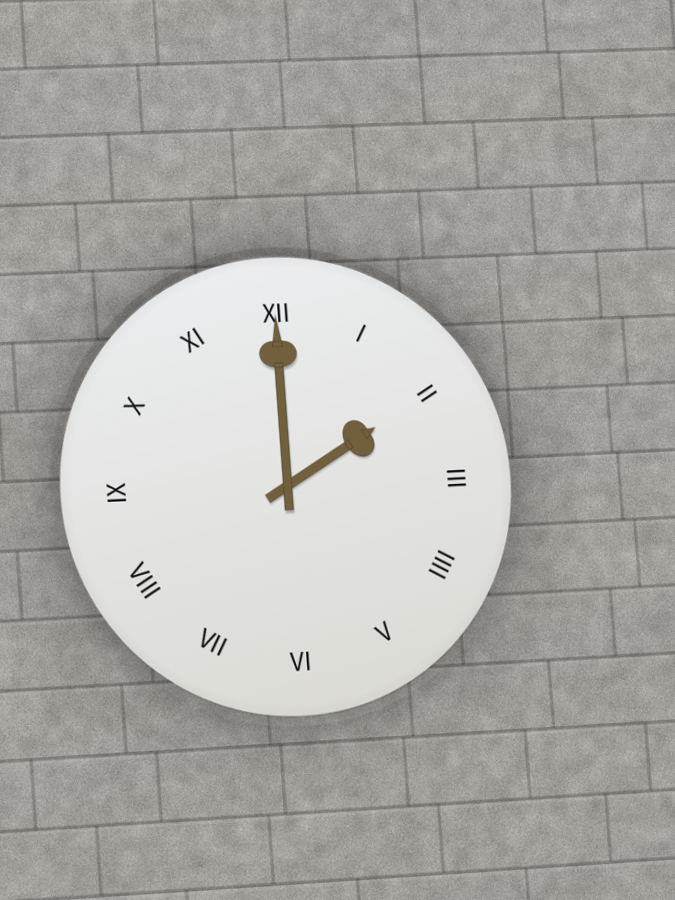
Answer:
2:00
